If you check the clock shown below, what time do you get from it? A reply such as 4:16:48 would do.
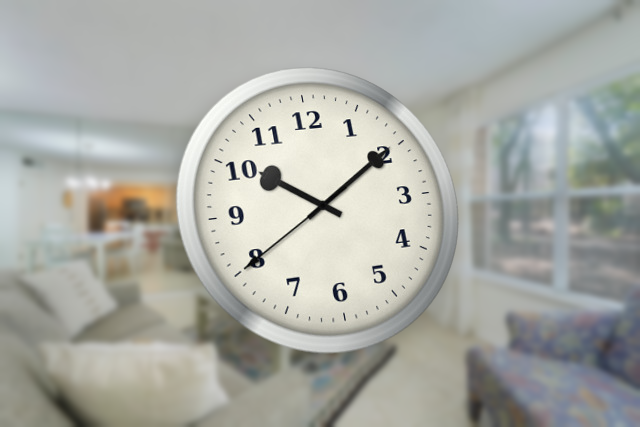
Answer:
10:09:40
